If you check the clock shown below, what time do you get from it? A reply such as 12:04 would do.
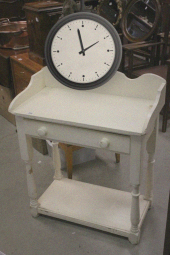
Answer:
1:58
